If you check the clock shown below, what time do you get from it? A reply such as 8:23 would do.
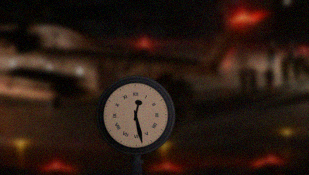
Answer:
12:28
